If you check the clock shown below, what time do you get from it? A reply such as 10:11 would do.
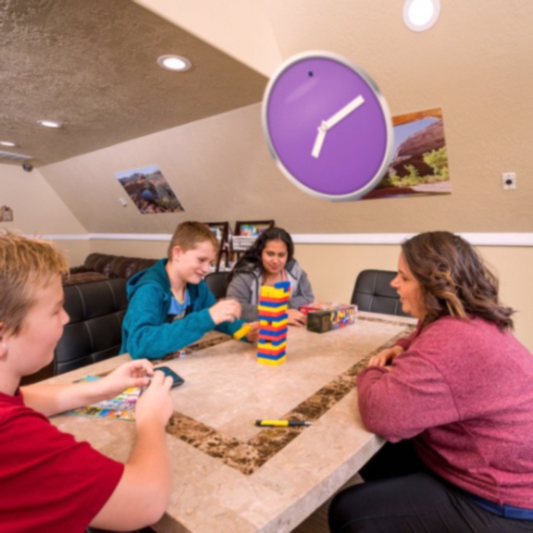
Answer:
7:11
